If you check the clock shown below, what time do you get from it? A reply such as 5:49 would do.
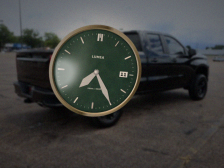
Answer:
7:25
